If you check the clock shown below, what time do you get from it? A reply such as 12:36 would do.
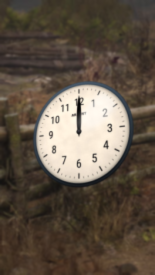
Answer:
12:00
